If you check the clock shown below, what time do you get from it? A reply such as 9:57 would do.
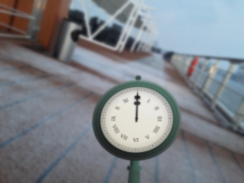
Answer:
12:00
